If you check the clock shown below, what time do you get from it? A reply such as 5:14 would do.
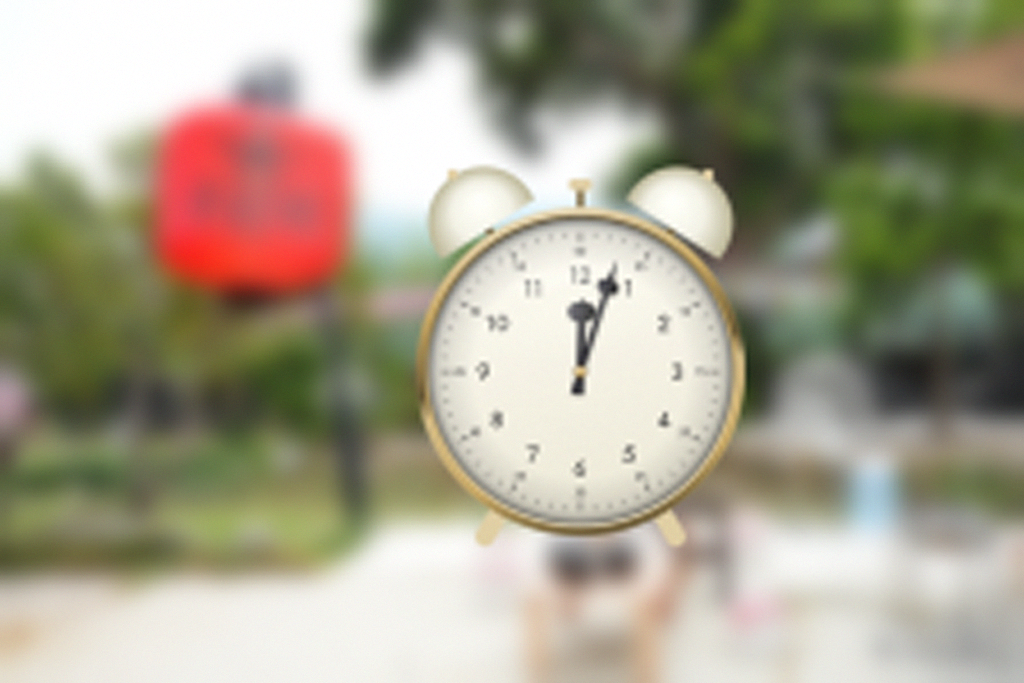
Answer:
12:03
